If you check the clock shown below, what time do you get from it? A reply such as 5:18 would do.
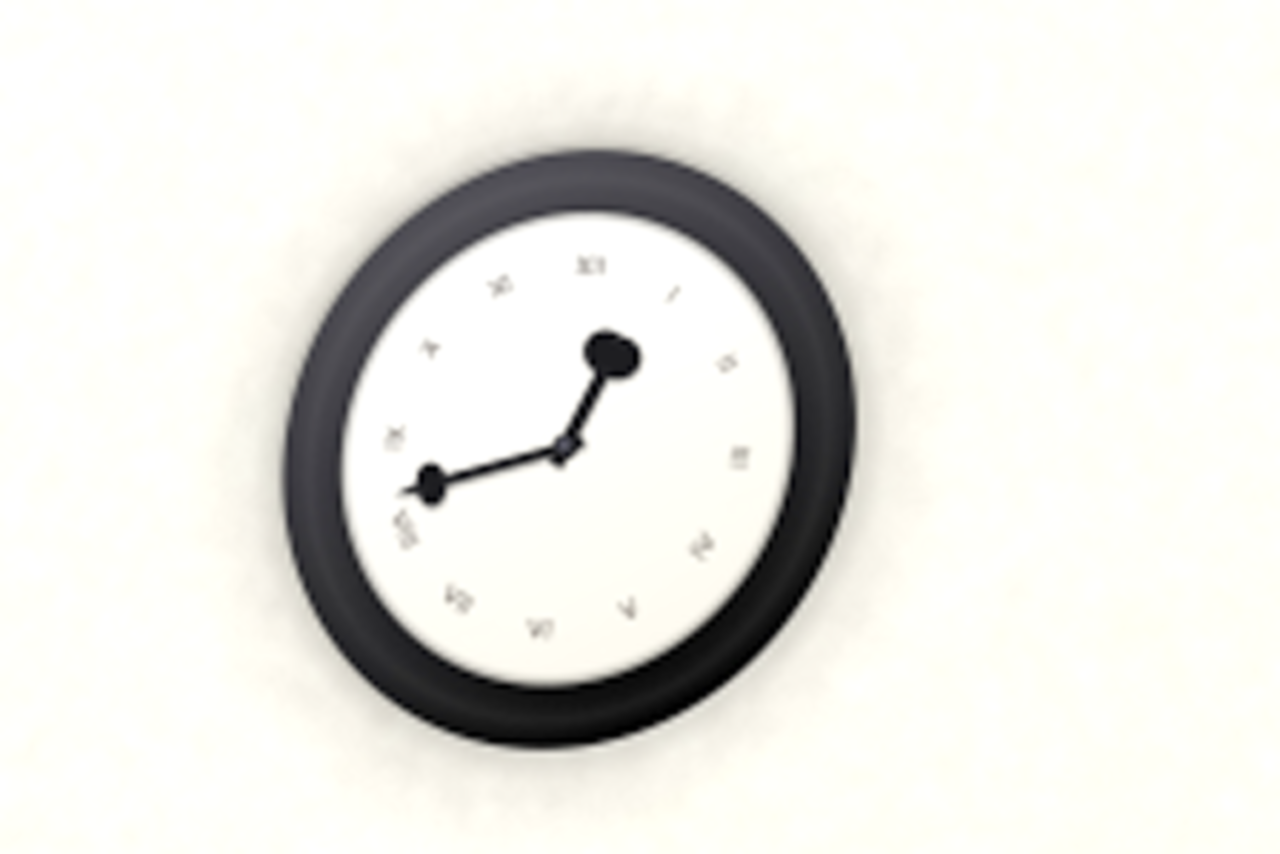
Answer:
12:42
